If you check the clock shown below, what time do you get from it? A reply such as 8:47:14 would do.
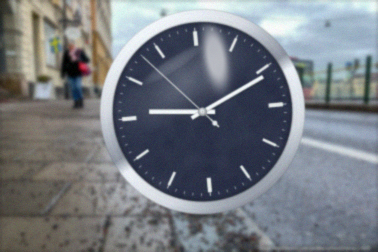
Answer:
9:10:53
